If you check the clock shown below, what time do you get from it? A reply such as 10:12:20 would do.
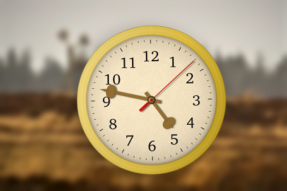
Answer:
4:47:08
